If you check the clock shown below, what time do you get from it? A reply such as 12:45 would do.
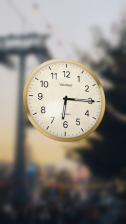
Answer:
6:15
